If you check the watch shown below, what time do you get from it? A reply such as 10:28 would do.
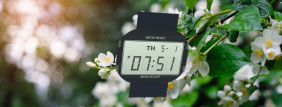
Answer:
7:51
